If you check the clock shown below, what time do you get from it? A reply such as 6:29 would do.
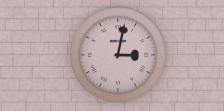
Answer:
3:02
